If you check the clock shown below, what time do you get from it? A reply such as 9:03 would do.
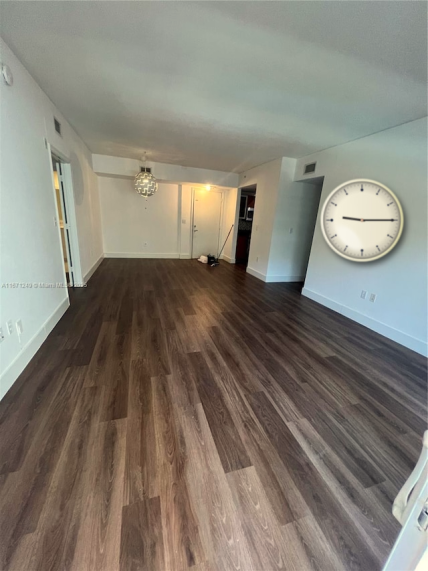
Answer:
9:15
